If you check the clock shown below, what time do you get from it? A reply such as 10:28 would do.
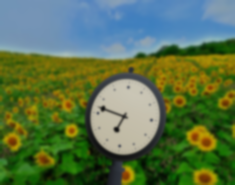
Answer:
6:47
